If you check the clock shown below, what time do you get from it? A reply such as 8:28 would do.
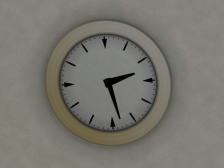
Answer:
2:28
